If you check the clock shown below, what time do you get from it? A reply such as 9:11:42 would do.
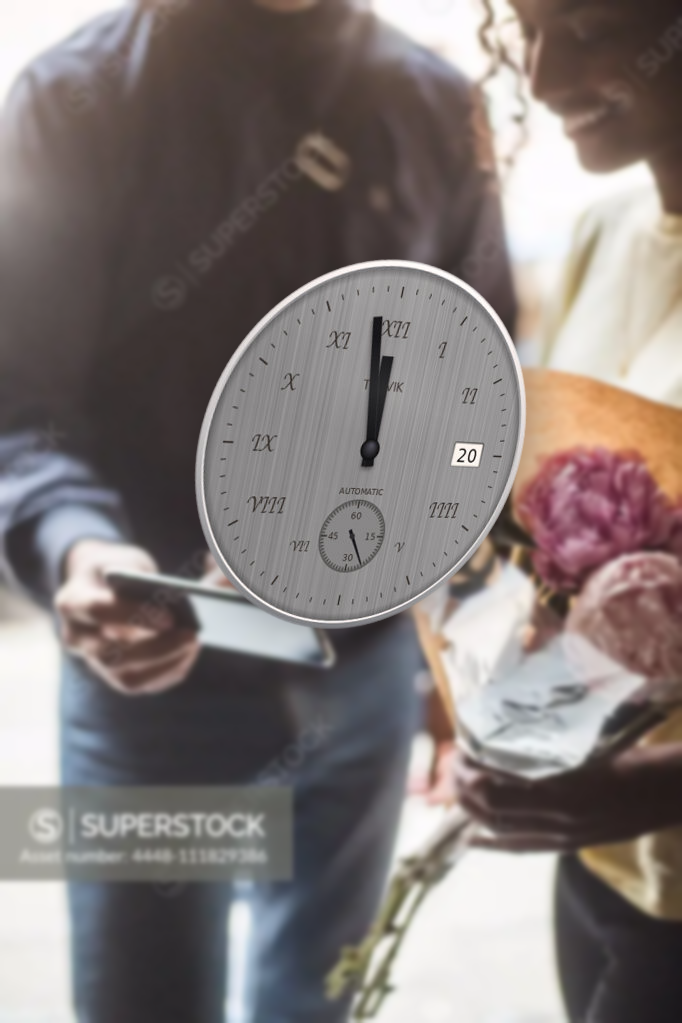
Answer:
11:58:25
